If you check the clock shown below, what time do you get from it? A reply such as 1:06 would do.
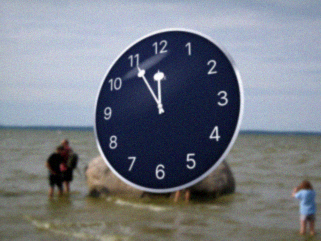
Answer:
11:55
